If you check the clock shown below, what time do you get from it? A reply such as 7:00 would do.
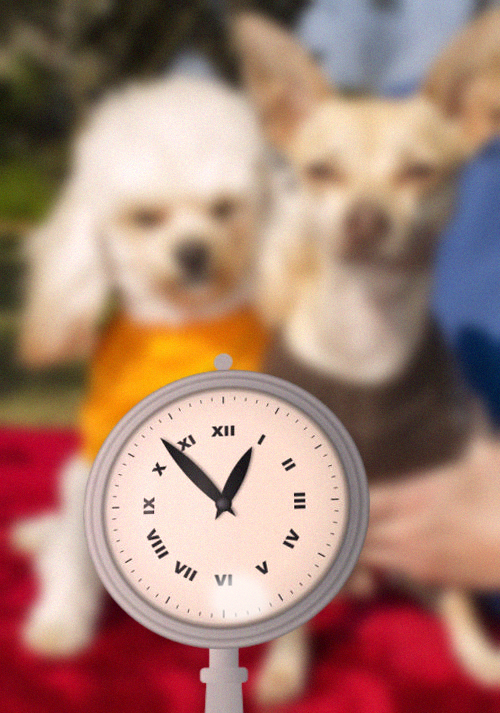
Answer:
12:53
